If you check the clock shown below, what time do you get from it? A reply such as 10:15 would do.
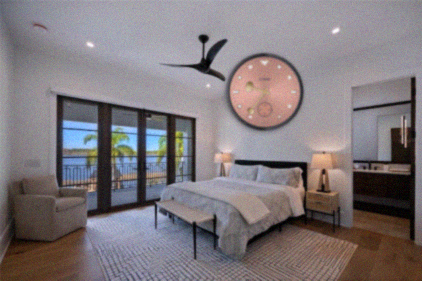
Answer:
9:36
